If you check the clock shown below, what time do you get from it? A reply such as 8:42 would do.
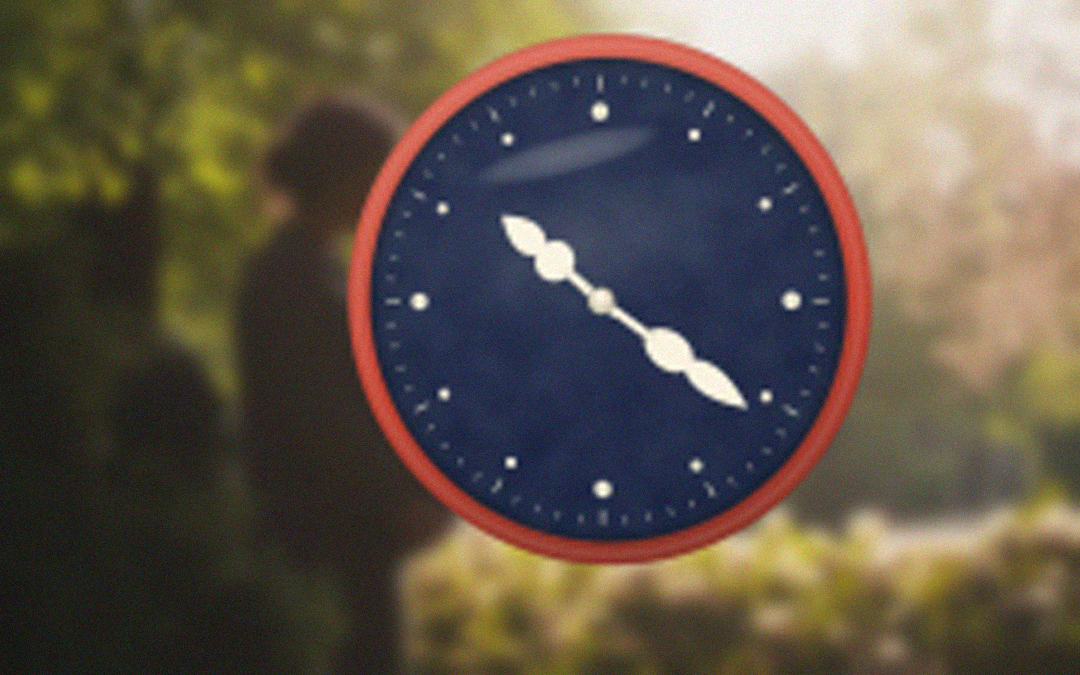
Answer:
10:21
